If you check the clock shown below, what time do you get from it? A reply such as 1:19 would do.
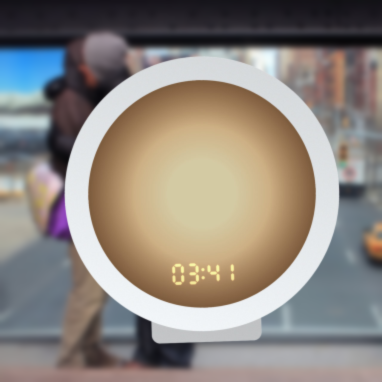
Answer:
3:41
